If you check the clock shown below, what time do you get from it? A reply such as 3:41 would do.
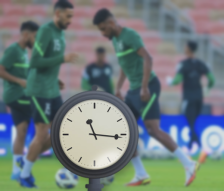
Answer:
11:16
